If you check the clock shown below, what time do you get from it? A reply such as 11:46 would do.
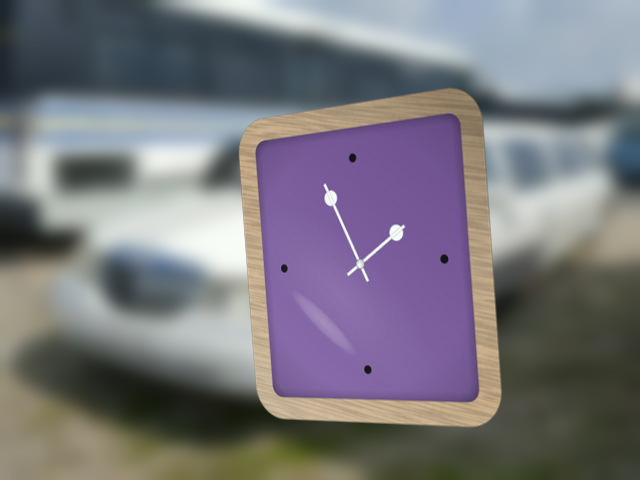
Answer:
1:56
